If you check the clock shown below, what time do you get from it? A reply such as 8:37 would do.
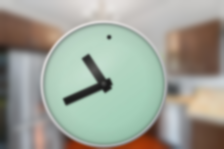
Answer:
10:40
